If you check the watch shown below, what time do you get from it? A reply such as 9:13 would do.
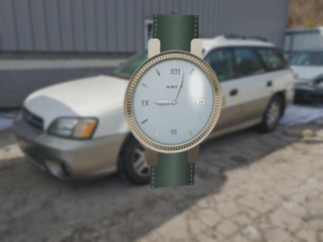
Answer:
9:03
